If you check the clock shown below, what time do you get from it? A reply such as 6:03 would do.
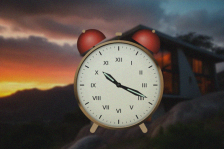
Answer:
10:19
